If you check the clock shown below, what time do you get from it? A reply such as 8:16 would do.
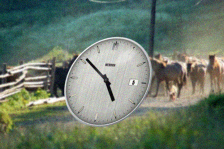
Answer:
4:51
